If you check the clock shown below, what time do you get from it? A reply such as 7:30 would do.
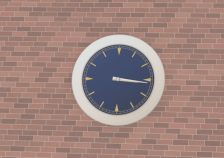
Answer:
3:16
